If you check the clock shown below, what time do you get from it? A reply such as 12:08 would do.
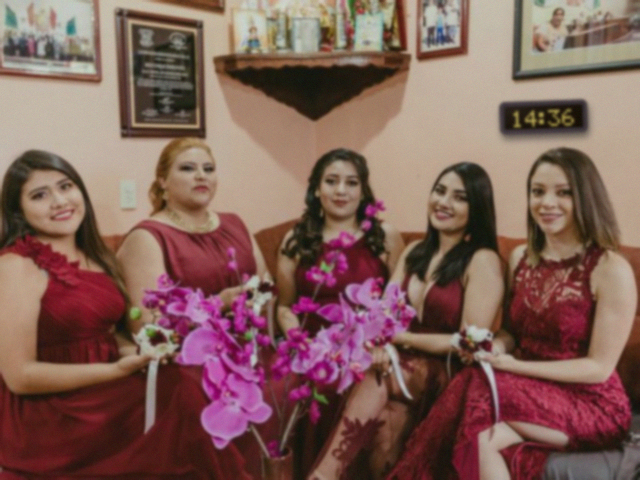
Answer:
14:36
